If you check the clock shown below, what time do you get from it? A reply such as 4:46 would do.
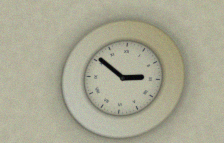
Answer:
2:51
